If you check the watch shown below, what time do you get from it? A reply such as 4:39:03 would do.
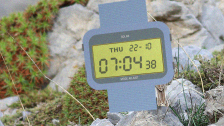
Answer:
7:04:38
